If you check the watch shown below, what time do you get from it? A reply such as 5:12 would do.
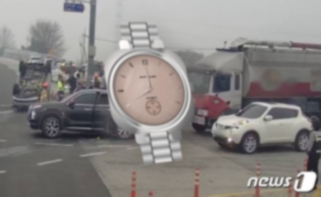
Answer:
8:00
